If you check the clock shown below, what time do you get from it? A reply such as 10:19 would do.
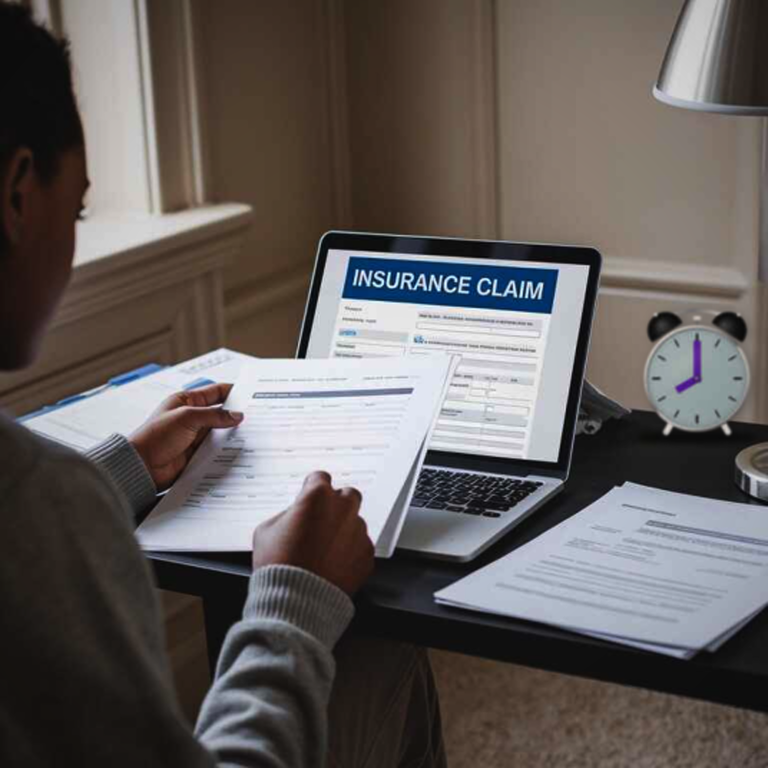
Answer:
8:00
